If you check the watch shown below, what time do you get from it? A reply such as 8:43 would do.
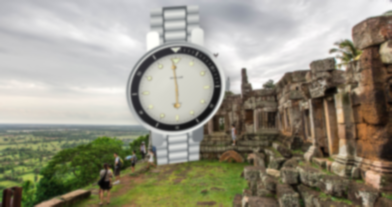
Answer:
5:59
